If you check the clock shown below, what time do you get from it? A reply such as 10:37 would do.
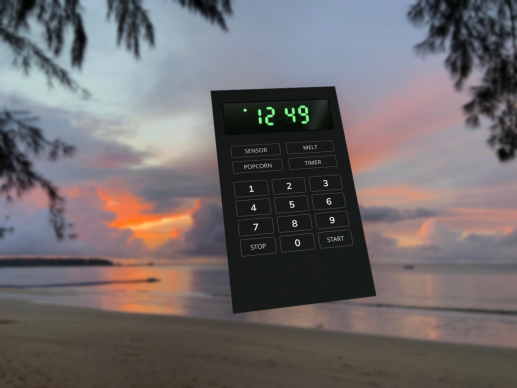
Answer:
12:49
